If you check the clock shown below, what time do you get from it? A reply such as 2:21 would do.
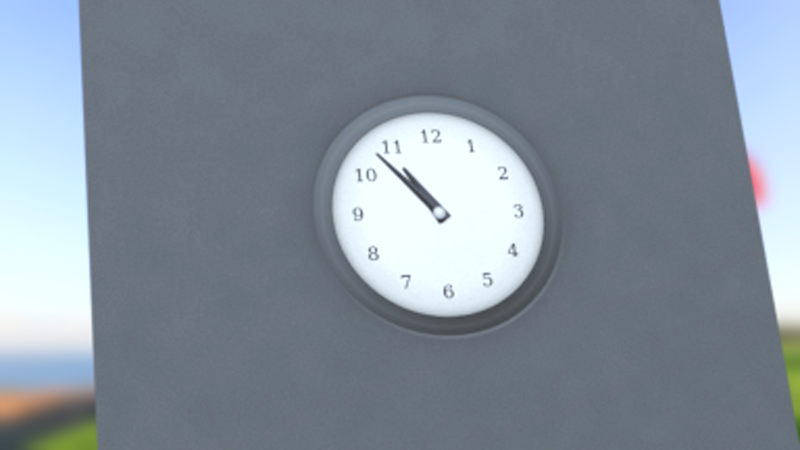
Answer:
10:53
